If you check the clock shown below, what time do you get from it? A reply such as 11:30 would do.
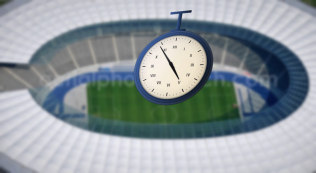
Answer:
4:54
